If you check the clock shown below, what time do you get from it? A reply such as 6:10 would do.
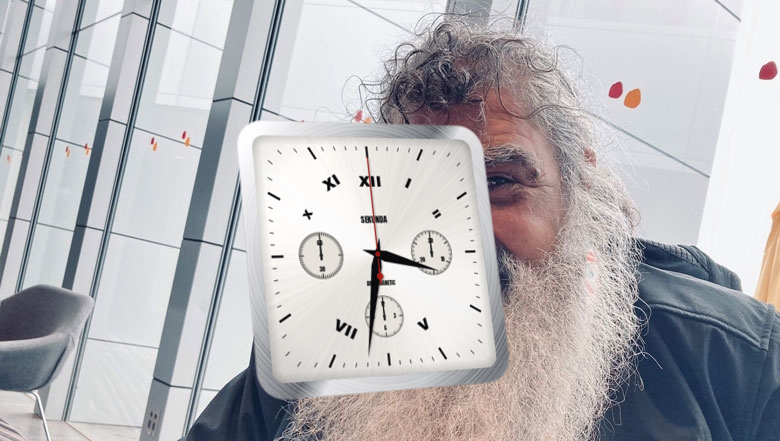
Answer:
3:32
